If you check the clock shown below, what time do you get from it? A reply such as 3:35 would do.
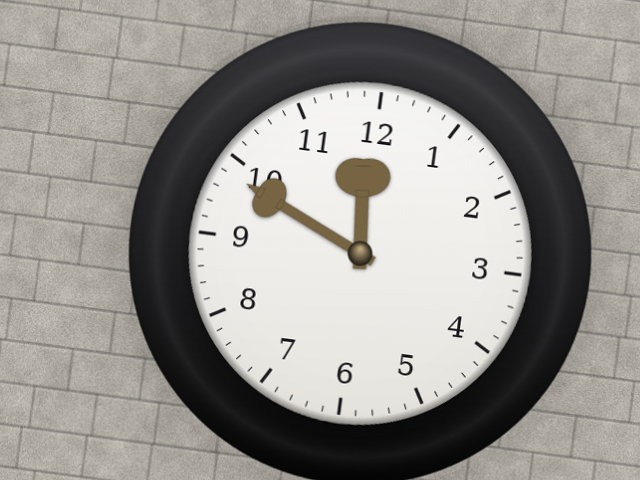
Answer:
11:49
